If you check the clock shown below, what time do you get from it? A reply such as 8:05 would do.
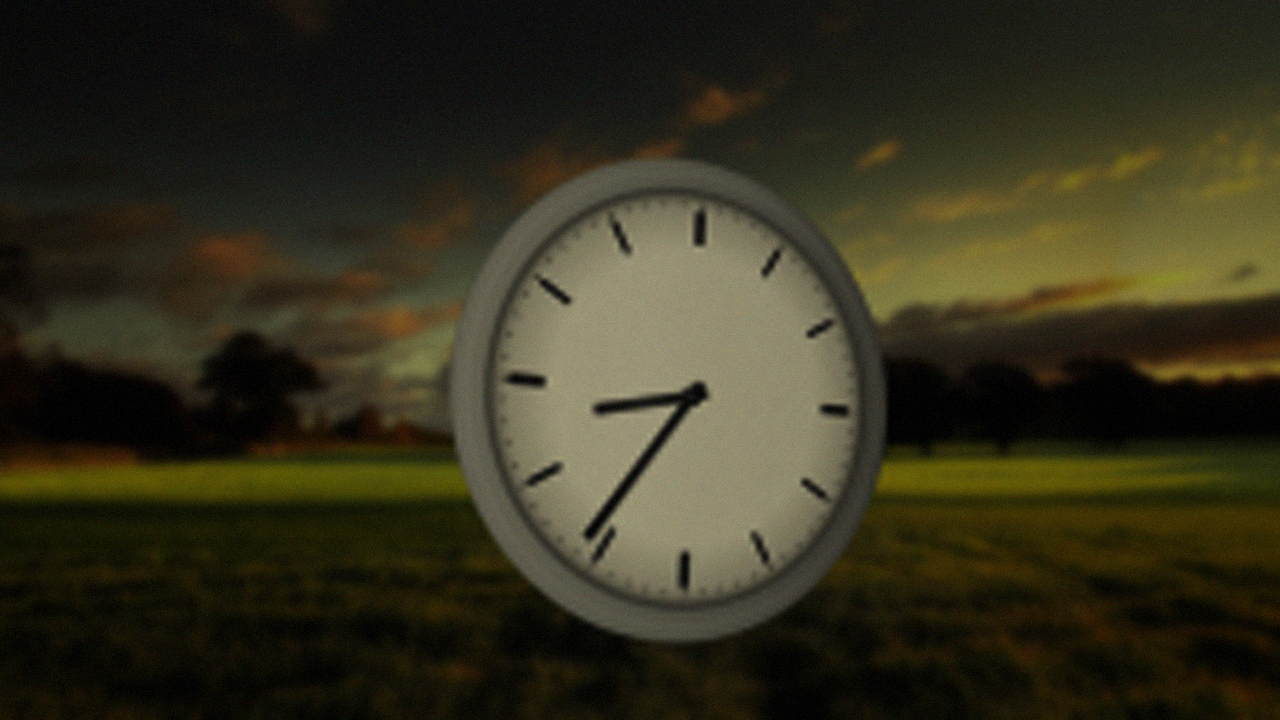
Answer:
8:36
